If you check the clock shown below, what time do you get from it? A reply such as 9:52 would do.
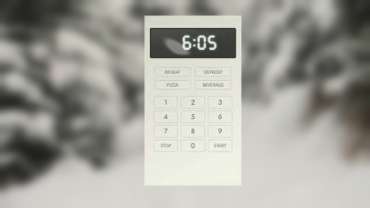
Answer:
6:05
